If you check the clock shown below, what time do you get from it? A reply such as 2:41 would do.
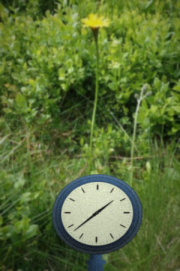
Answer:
1:38
